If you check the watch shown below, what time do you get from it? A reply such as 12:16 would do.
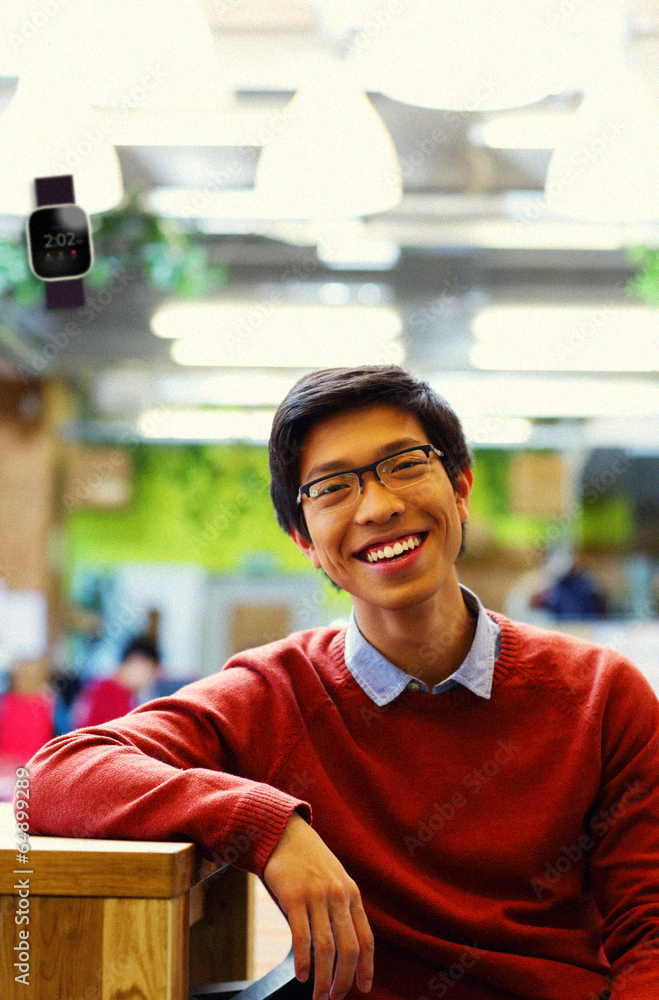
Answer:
2:02
